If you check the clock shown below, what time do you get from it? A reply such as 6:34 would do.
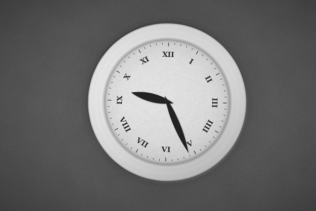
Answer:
9:26
